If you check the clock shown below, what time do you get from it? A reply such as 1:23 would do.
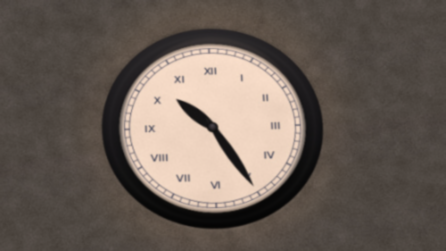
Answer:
10:25
